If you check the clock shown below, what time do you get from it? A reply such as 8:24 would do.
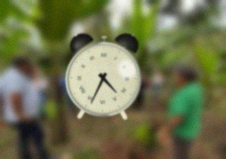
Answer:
4:34
